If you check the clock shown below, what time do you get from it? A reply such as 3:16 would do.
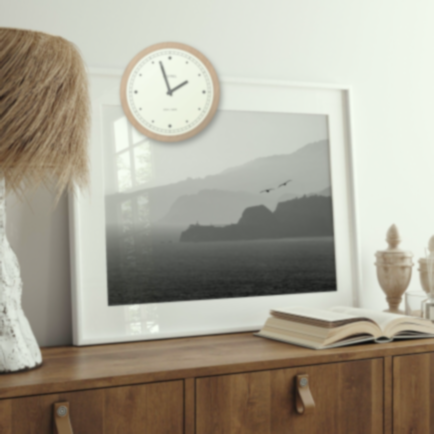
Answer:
1:57
